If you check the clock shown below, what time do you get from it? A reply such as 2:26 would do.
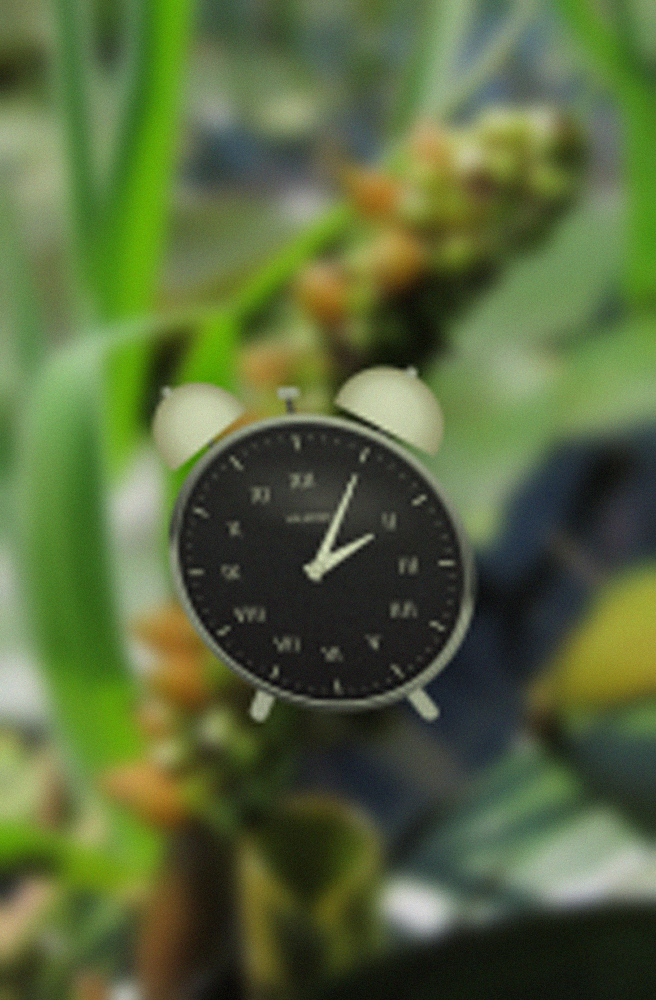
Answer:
2:05
